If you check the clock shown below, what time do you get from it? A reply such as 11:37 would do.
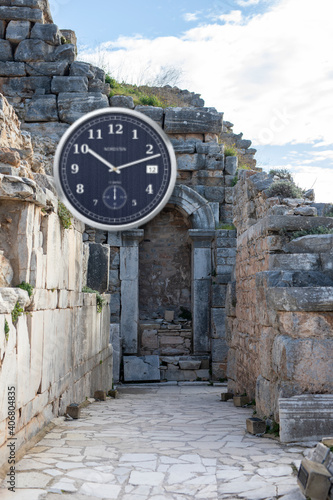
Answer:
10:12
